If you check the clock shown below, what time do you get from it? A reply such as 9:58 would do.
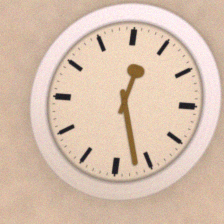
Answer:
12:27
